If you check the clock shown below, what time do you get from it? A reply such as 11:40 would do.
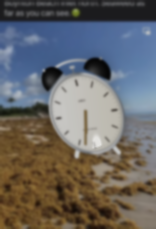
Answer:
6:33
